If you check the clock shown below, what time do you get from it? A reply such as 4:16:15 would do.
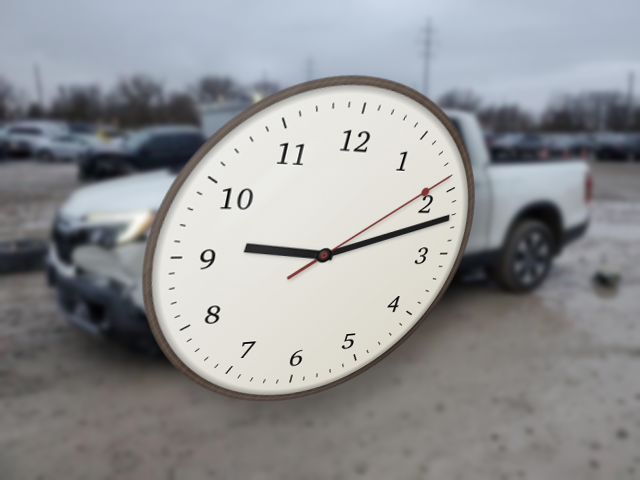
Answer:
9:12:09
